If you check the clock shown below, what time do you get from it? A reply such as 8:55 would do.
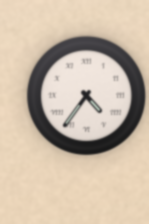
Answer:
4:36
